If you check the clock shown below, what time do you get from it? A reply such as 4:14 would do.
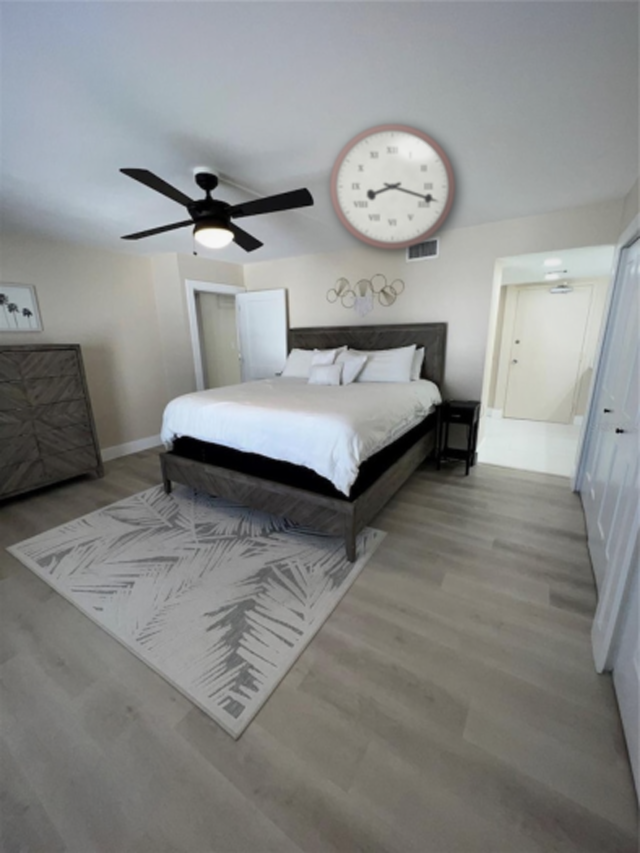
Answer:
8:18
